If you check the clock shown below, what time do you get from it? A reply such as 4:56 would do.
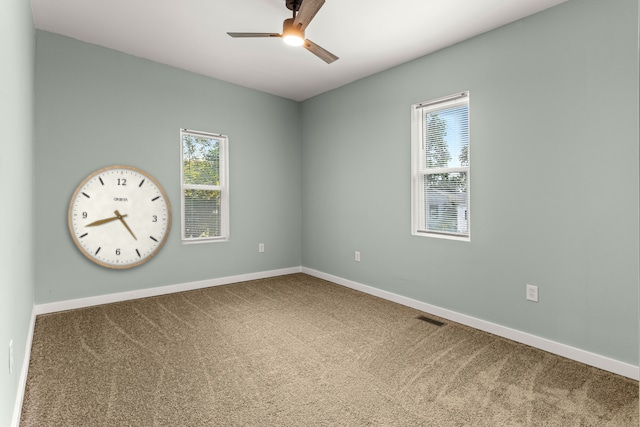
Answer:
4:42
